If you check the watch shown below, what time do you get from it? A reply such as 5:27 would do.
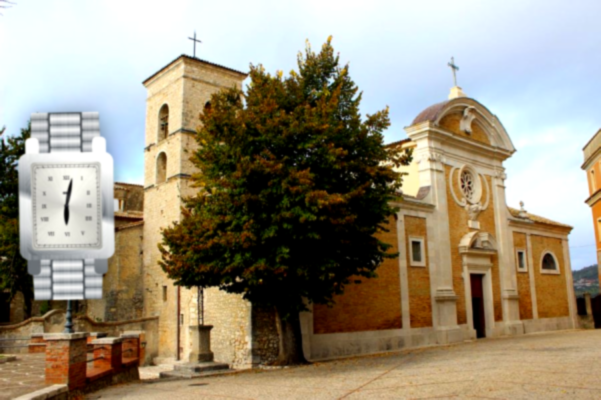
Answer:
6:02
